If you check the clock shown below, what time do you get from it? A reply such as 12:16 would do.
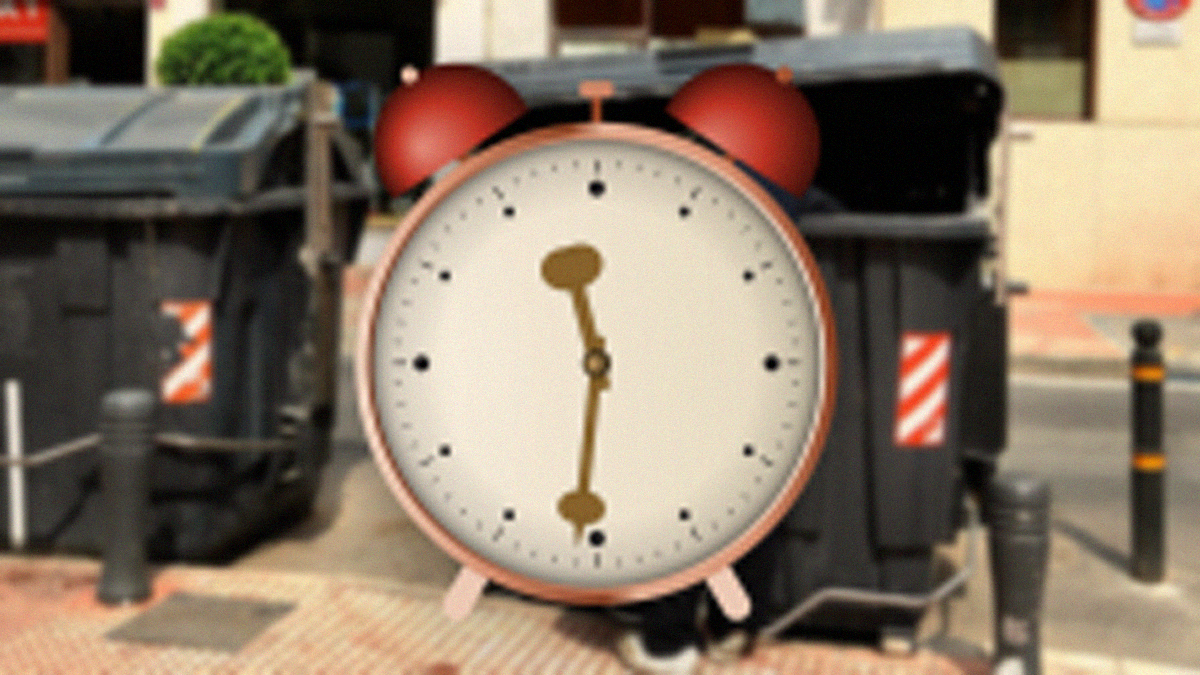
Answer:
11:31
